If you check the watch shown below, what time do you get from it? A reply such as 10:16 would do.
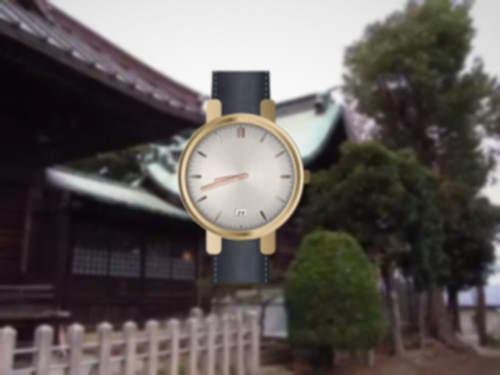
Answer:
8:42
